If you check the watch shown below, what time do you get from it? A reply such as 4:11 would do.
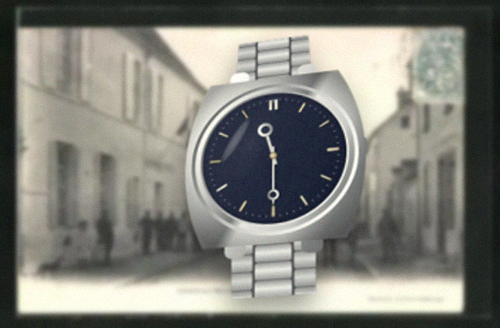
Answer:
11:30
